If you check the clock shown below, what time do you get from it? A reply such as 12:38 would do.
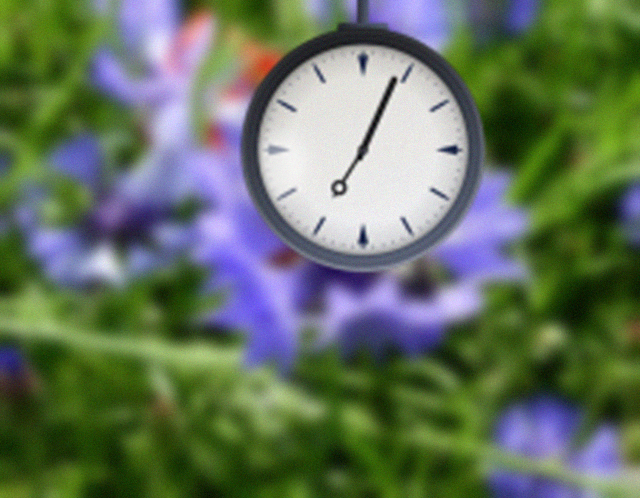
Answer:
7:04
